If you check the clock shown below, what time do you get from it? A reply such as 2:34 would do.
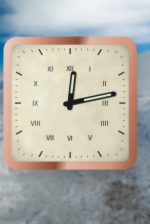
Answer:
12:13
